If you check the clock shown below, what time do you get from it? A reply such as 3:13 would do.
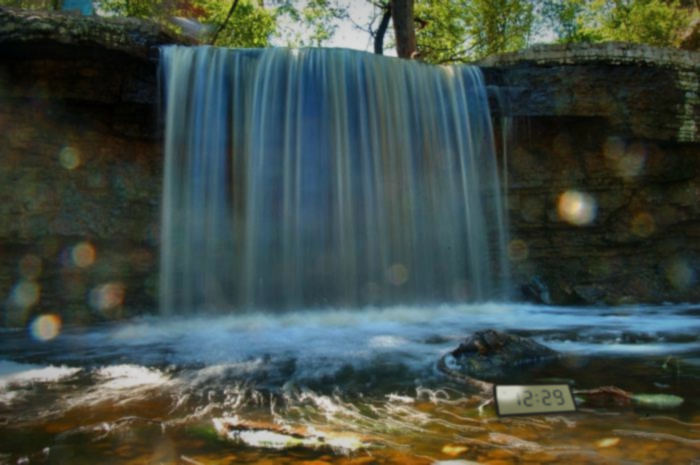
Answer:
12:29
